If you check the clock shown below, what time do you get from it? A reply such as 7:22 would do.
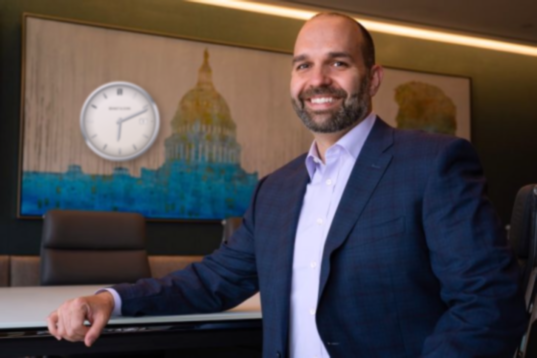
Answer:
6:11
